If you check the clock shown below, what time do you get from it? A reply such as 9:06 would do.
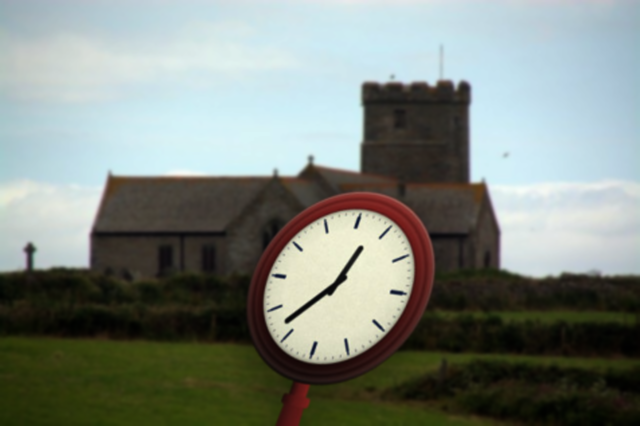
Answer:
12:37
